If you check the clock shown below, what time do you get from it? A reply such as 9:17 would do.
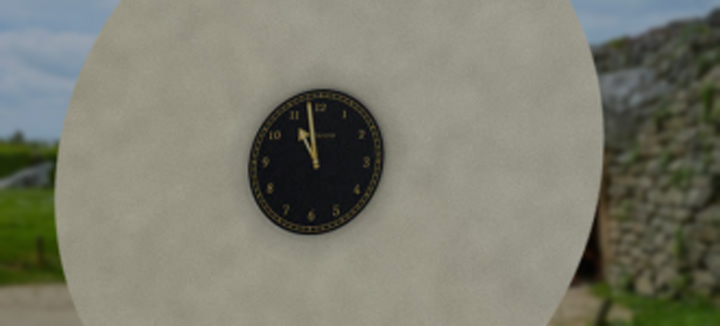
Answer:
10:58
